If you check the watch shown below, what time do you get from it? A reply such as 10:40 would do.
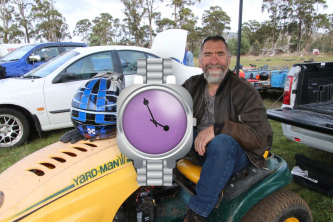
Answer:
3:56
